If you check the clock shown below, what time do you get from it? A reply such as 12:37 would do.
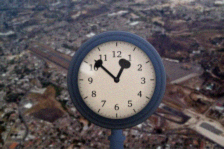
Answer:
12:52
